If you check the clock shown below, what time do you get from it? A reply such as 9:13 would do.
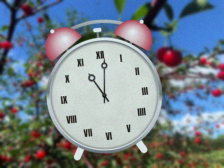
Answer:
11:01
